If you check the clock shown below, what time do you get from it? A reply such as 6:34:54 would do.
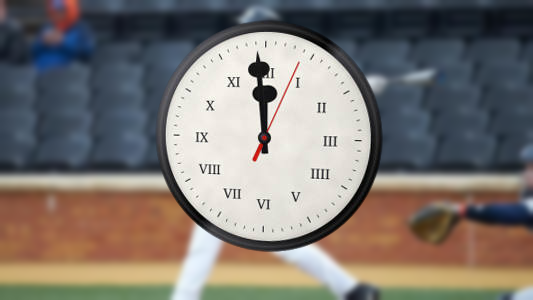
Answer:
11:59:04
